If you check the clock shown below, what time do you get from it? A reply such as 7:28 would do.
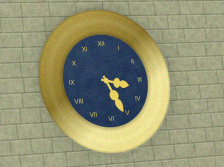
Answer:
3:26
